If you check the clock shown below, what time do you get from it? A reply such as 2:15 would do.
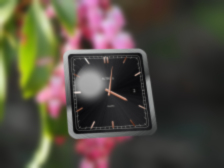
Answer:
4:02
